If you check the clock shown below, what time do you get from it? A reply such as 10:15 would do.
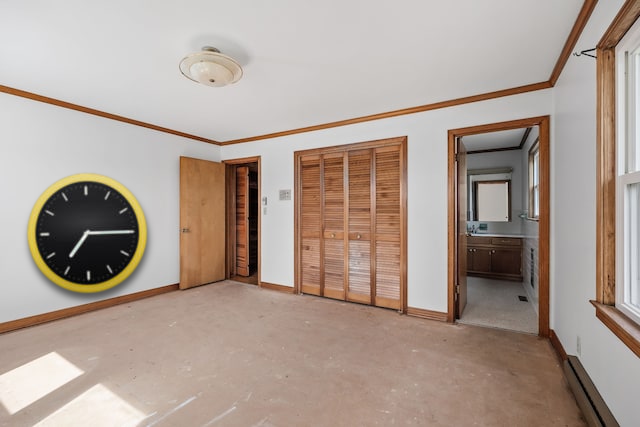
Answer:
7:15
